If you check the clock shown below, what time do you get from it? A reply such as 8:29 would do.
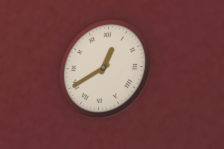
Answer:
12:40
